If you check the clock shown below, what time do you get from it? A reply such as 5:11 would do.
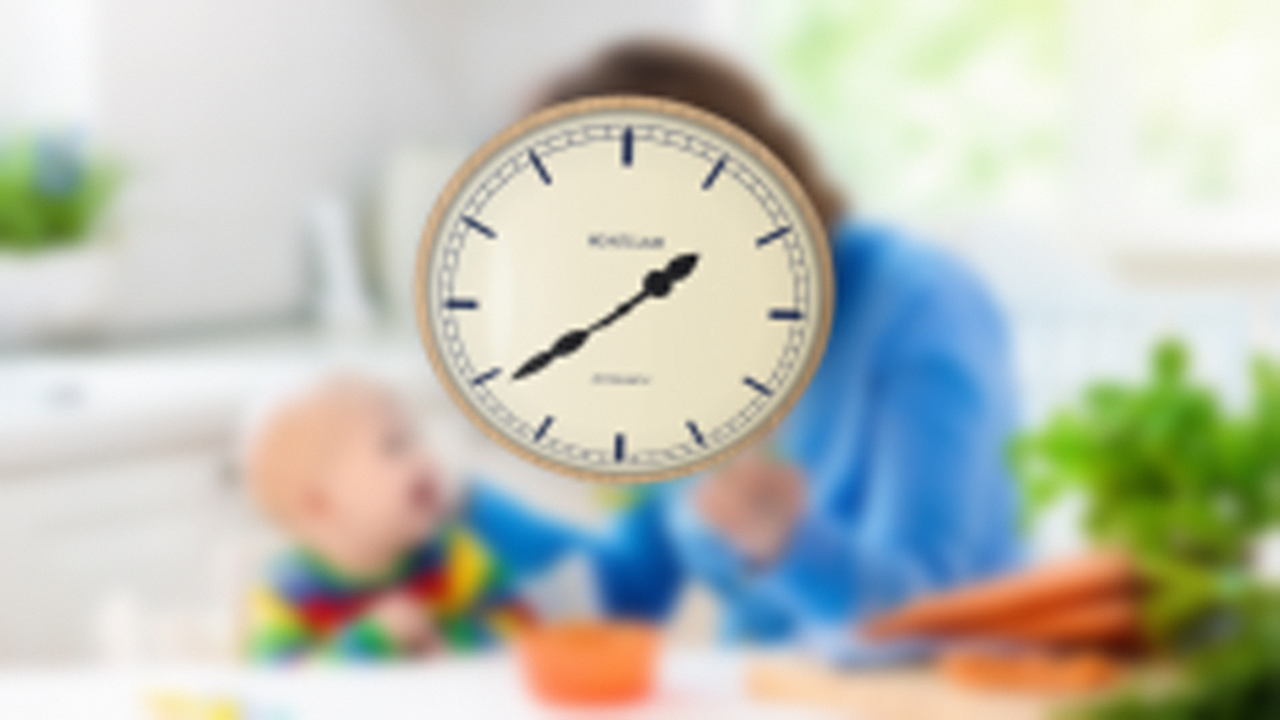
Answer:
1:39
